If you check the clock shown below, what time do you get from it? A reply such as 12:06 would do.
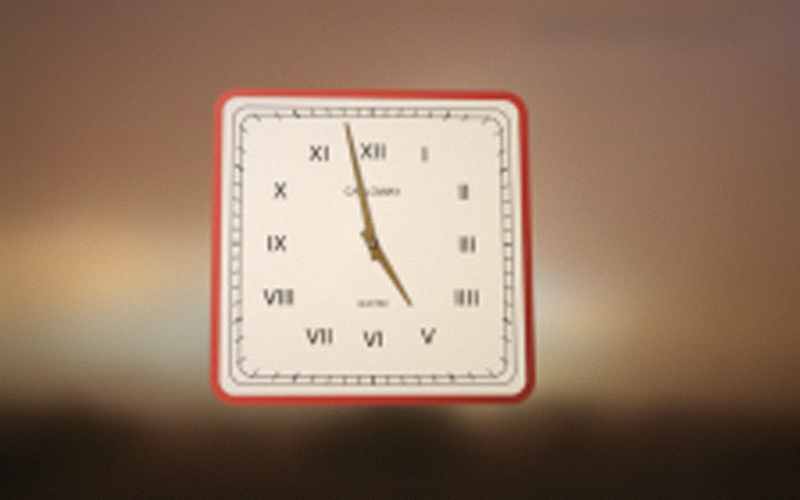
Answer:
4:58
